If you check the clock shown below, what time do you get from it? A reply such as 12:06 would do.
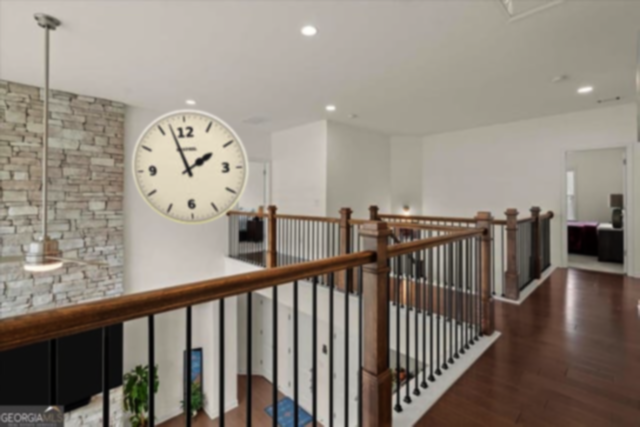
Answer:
1:57
